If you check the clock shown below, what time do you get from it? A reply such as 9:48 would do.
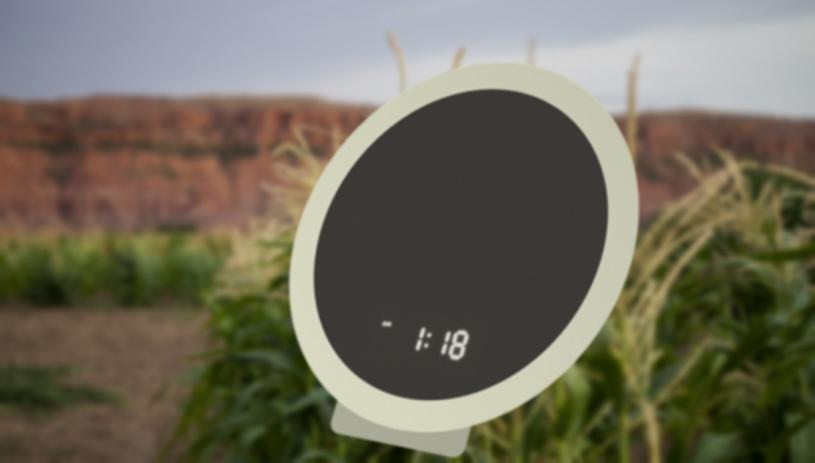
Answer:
1:18
